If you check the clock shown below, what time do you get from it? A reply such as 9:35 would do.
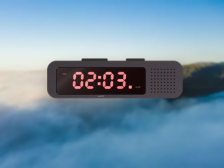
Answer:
2:03
